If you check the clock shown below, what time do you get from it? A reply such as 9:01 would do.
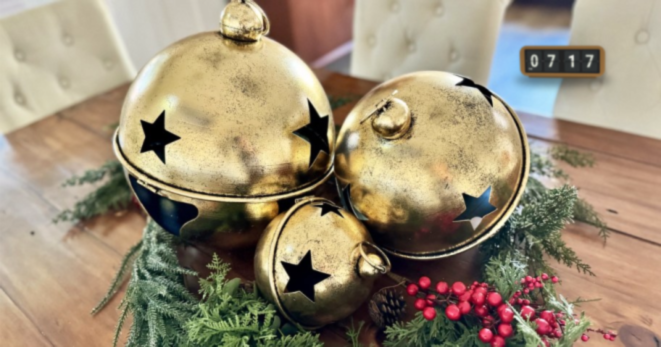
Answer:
7:17
